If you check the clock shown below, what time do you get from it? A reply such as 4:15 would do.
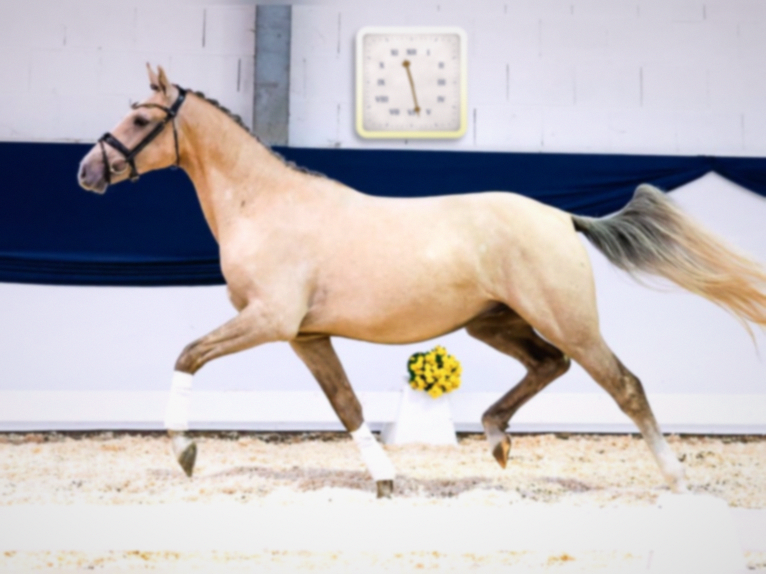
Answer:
11:28
